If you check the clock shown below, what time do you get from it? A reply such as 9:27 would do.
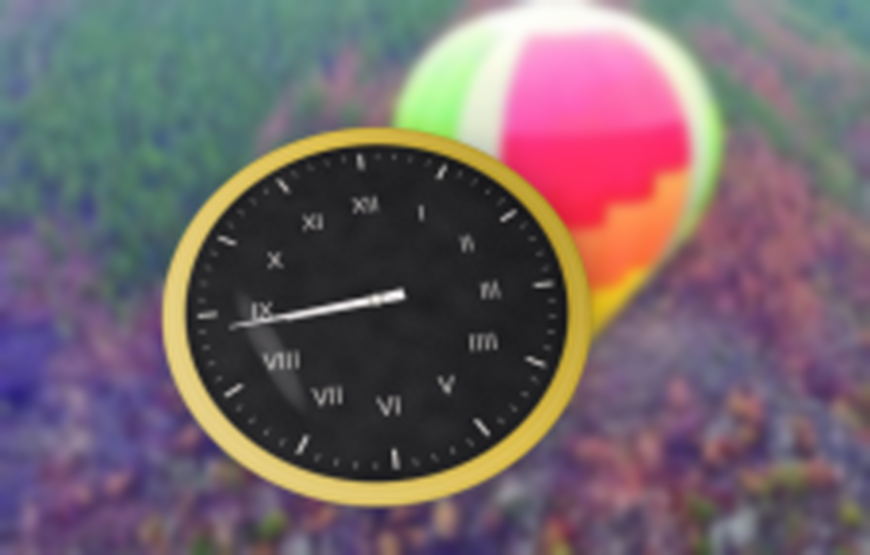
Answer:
8:44
